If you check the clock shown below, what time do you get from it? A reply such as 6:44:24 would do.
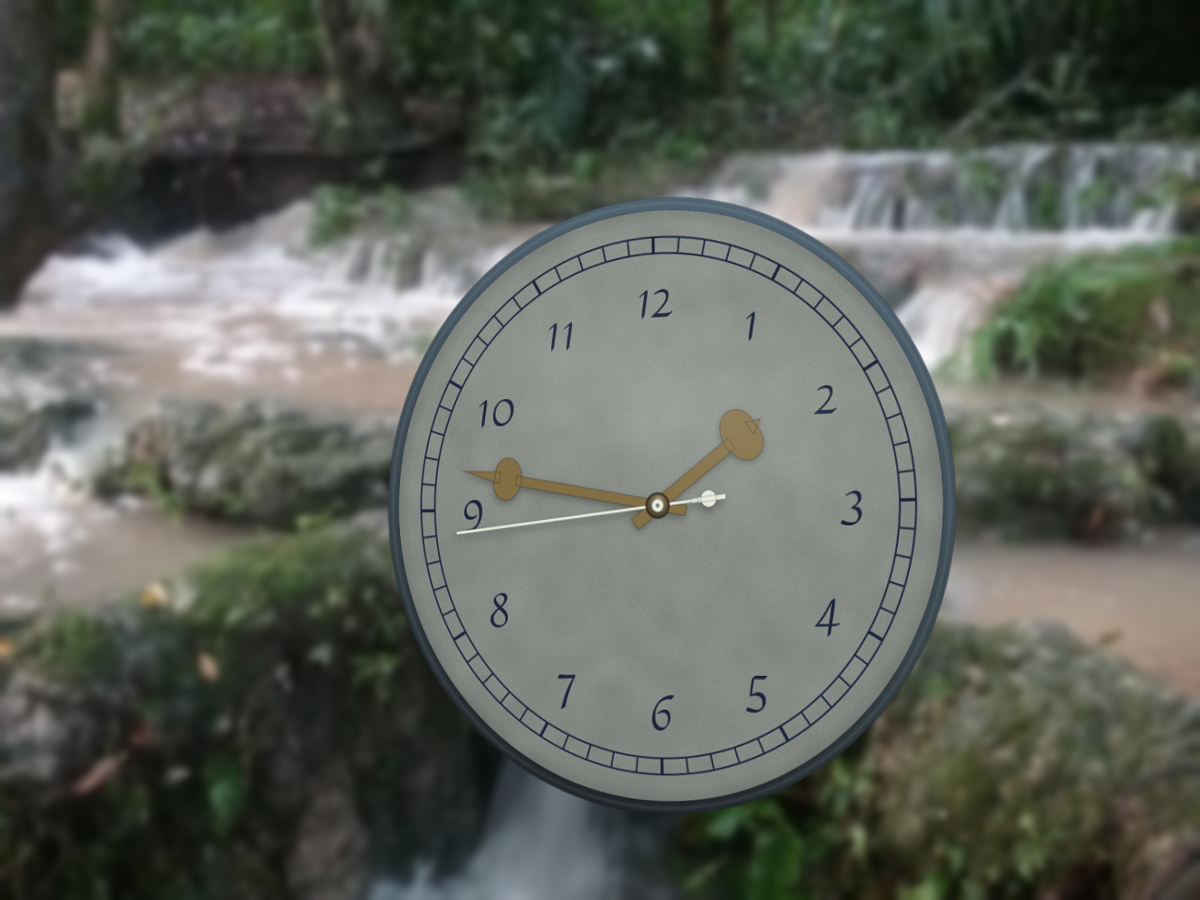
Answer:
1:46:44
